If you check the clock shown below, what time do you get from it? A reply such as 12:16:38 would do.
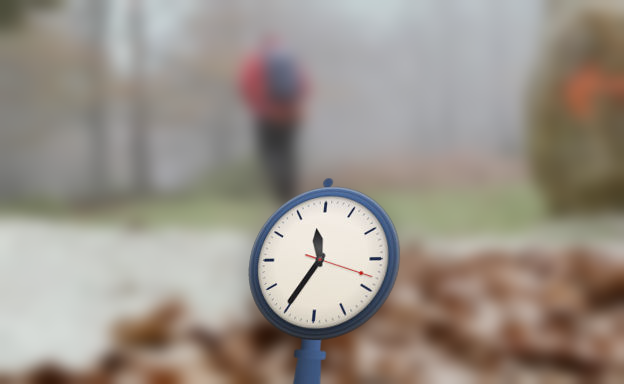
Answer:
11:35:18
